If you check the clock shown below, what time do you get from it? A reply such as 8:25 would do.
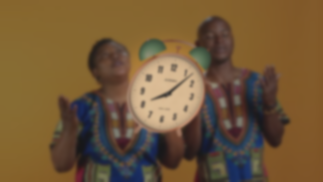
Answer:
8:07
